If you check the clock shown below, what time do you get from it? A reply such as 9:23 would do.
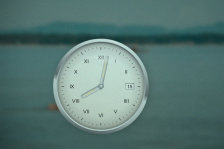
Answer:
8:02
